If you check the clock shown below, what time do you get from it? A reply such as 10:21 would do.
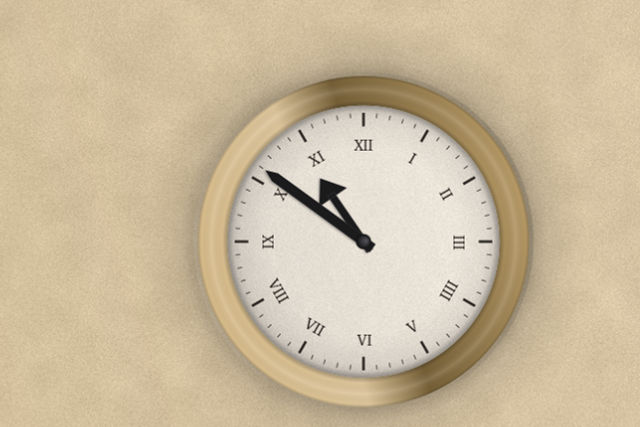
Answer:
10:51
